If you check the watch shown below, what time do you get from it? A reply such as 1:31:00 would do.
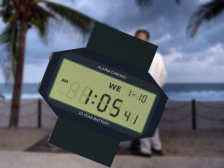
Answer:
1:05:41
